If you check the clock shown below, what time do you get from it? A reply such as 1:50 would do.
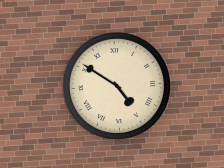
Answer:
4:51
